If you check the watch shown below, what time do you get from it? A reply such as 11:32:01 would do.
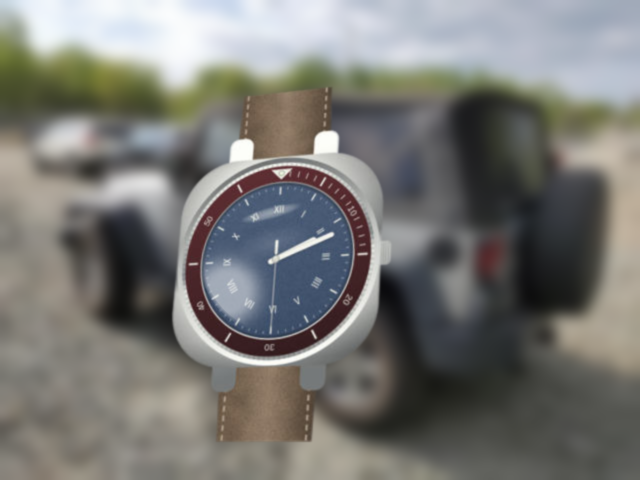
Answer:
2:11:30
